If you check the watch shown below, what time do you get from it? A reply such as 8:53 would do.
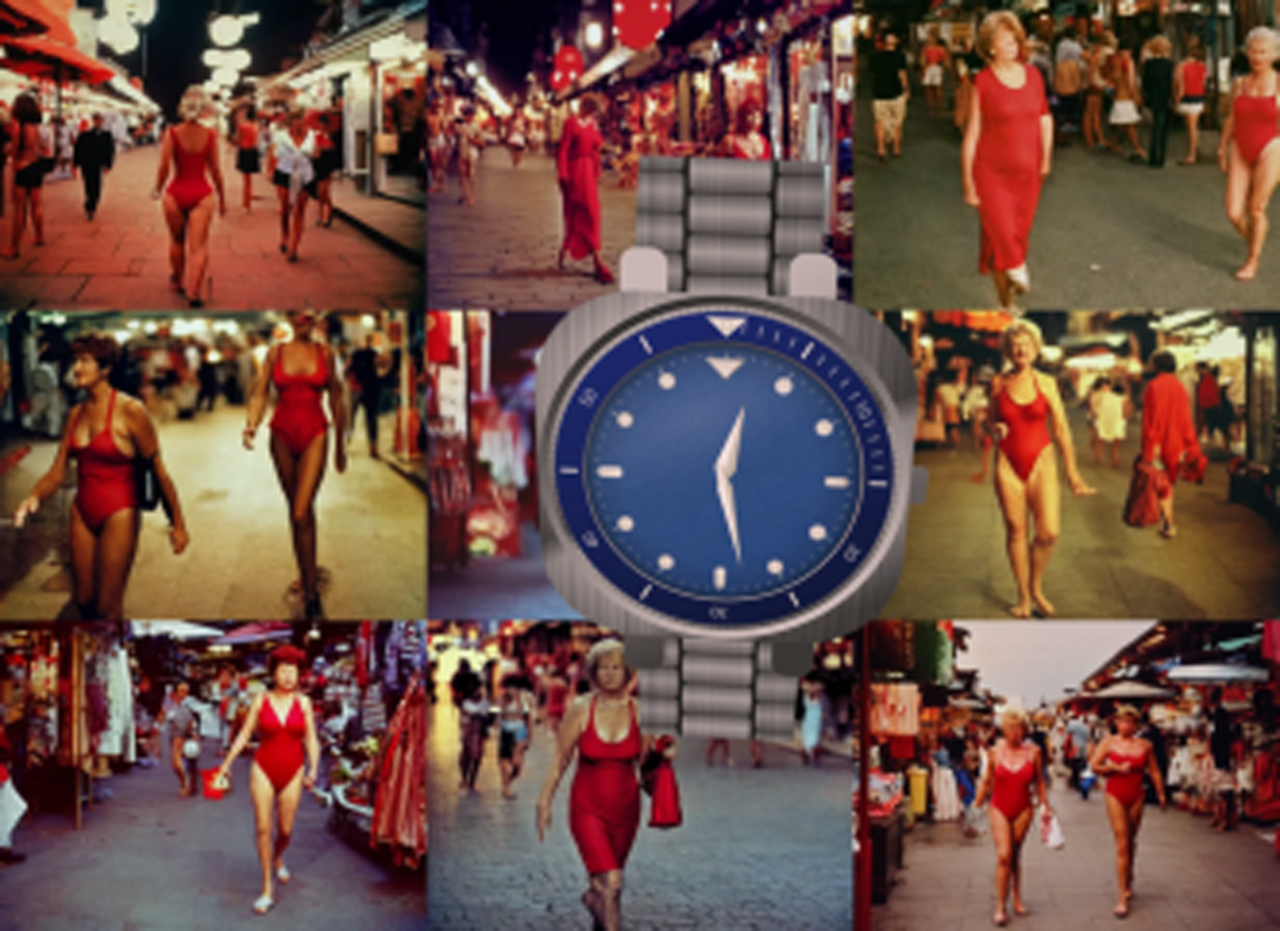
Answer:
12:28
